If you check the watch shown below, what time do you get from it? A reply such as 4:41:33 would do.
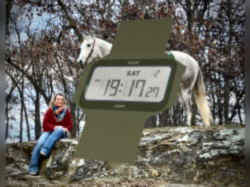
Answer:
19:17:27
